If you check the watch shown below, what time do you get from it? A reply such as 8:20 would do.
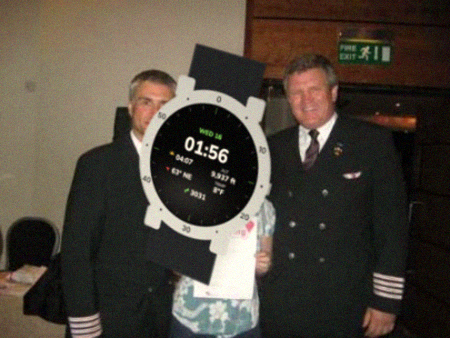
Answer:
1:56
